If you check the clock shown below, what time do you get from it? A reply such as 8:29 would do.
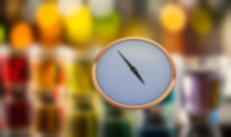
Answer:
4:54
